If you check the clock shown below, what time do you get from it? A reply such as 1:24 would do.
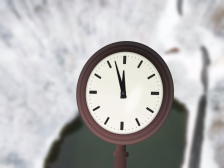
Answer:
11:57
